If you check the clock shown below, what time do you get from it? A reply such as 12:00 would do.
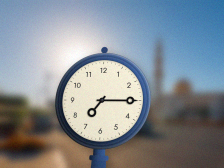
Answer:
7:15
